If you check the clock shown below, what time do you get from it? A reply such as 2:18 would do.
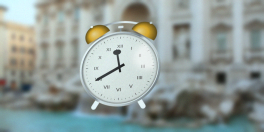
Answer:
11:40
